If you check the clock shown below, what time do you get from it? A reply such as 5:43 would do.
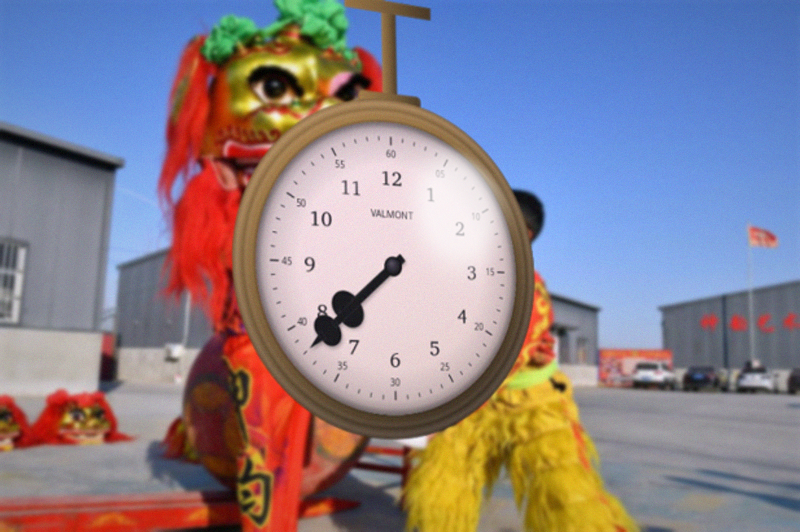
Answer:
7:38
